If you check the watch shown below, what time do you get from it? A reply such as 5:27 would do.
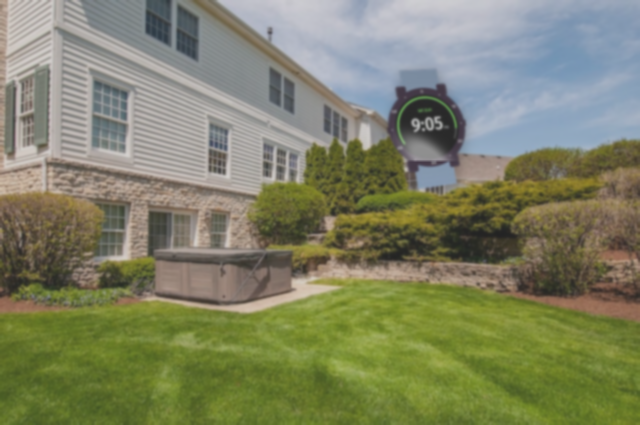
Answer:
9:05
